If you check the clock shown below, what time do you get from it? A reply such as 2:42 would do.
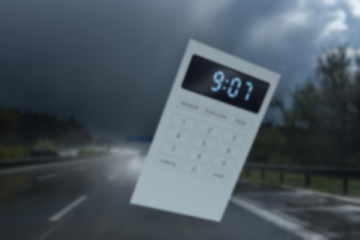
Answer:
9:07
